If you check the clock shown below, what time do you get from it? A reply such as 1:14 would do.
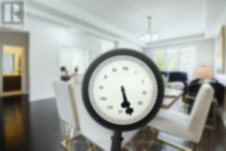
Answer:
5:26
